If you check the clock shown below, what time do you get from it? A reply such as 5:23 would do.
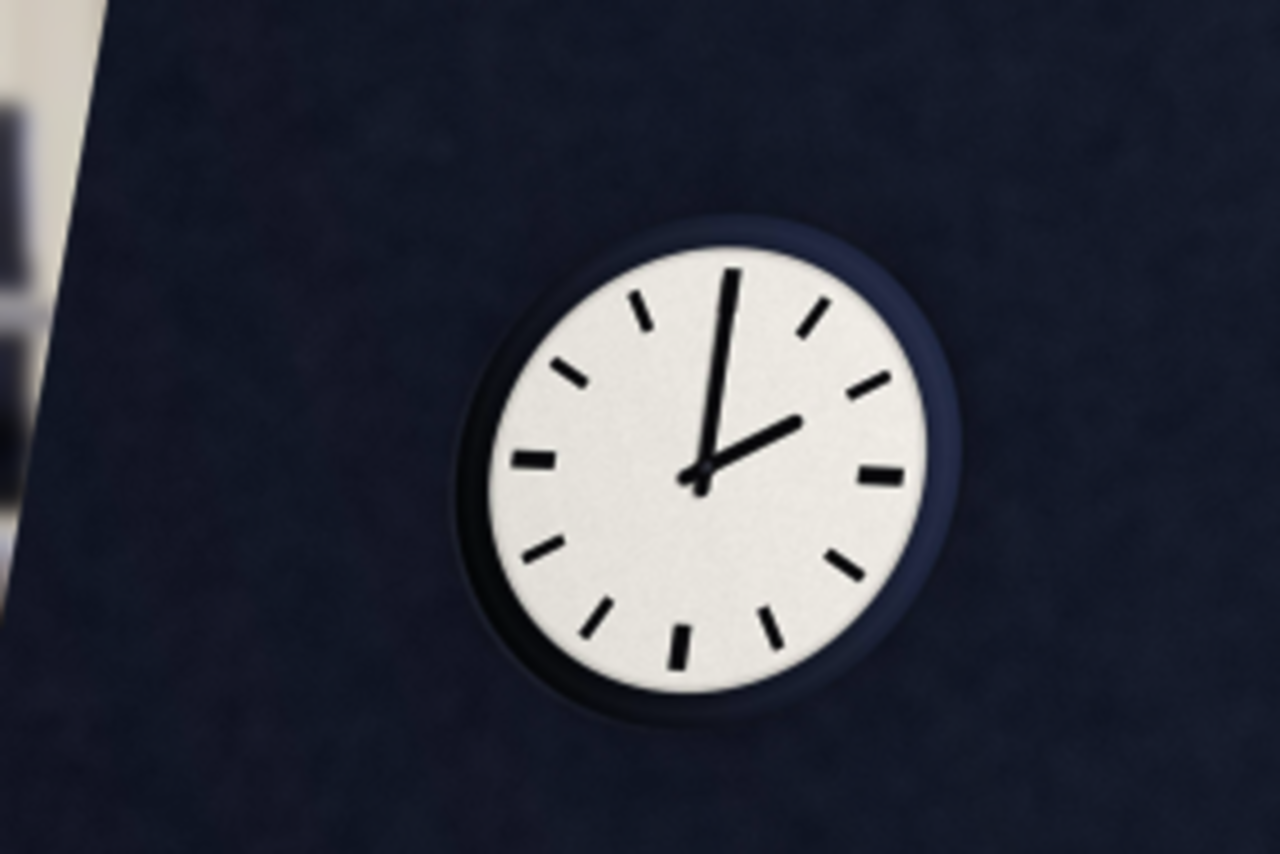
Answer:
2:00
